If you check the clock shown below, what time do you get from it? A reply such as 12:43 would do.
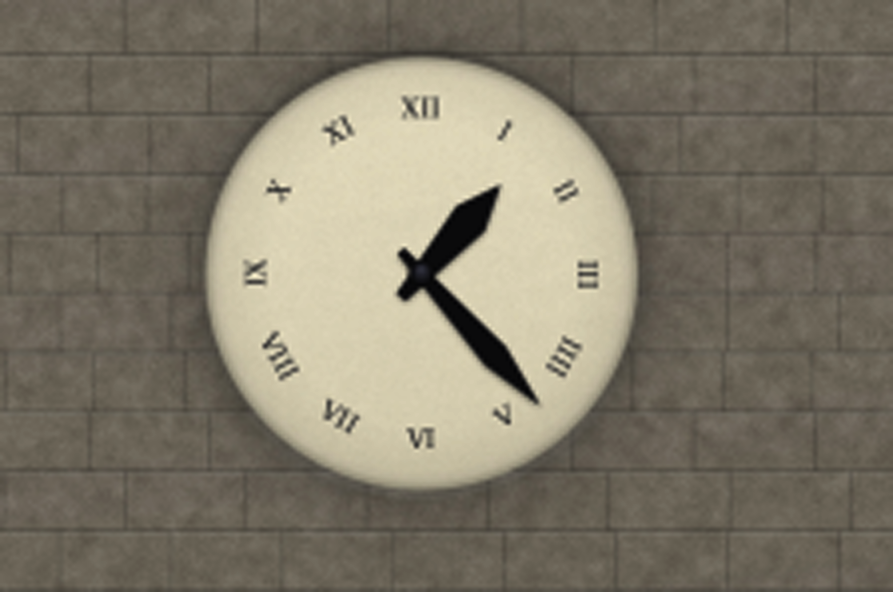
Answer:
1:23
